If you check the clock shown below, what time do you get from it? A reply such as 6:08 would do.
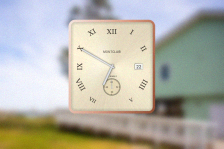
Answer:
6:50
